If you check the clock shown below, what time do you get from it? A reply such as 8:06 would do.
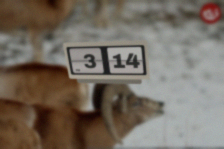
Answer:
3:14
